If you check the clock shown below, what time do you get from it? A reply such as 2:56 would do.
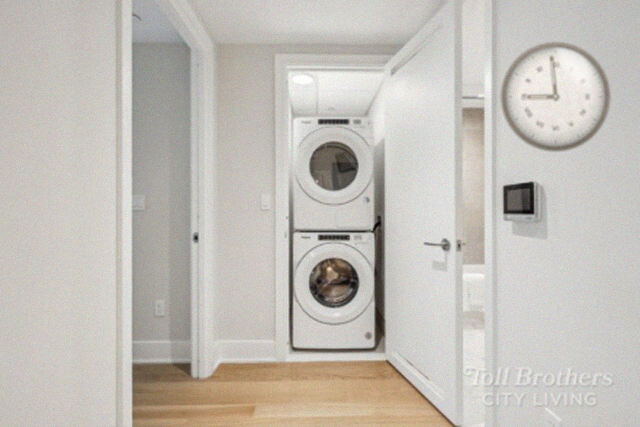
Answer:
8:59
